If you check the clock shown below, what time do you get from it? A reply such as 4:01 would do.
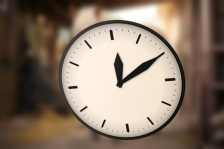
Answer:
12:10
